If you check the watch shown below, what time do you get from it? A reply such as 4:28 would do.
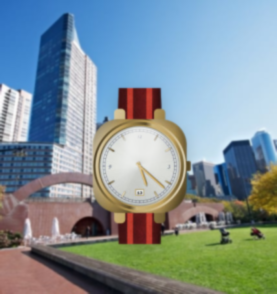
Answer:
5:22
